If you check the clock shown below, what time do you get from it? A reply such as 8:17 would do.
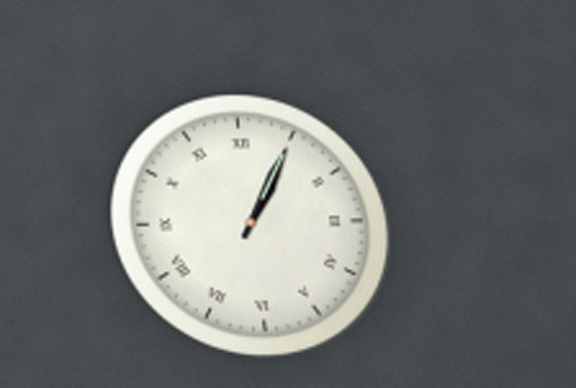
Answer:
1:05
